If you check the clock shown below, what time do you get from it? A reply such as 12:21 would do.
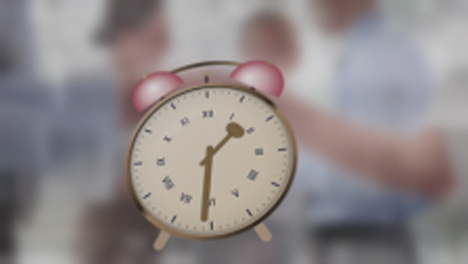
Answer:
1:31
